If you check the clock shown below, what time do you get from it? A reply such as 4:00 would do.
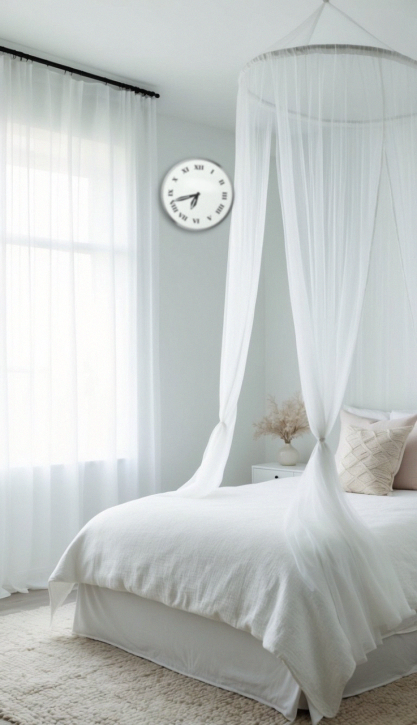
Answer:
6:42
